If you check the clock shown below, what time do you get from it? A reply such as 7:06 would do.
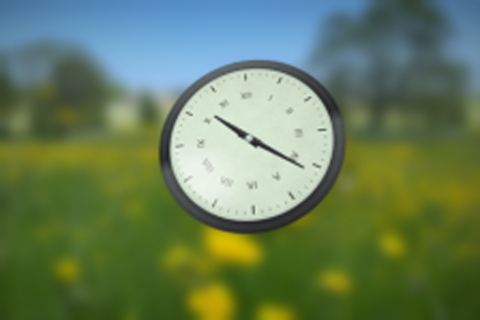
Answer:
10:21
